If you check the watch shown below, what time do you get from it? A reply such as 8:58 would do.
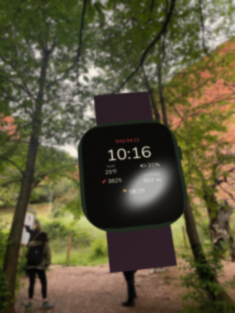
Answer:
10:16
